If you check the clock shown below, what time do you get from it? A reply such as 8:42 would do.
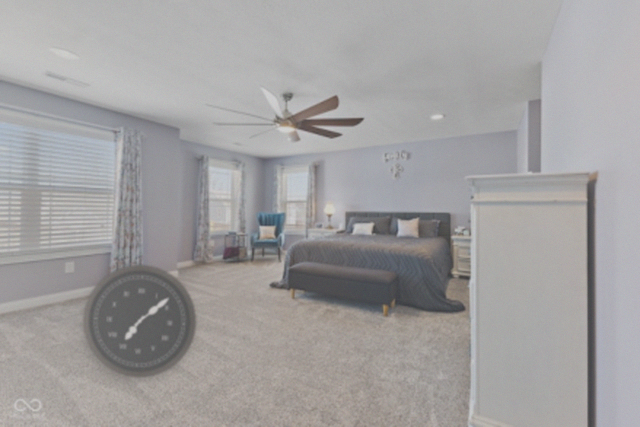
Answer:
7:08
